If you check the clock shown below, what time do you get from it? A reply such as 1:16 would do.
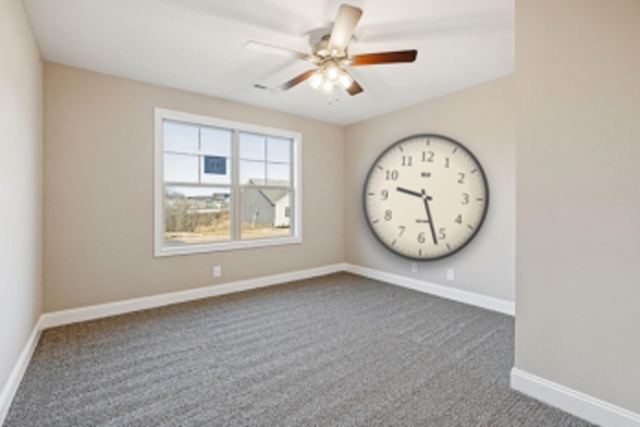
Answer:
9:27
